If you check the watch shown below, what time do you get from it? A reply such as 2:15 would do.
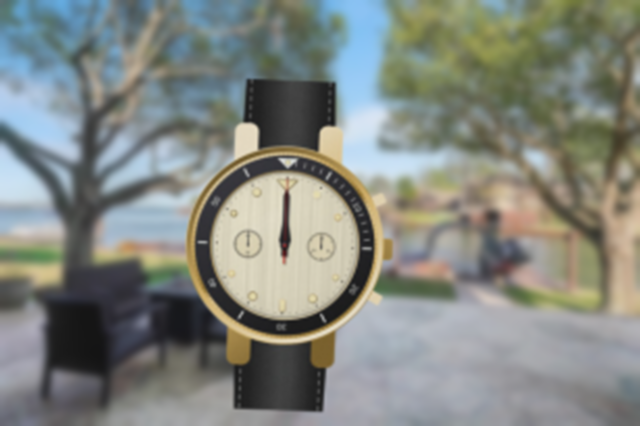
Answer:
12:00
